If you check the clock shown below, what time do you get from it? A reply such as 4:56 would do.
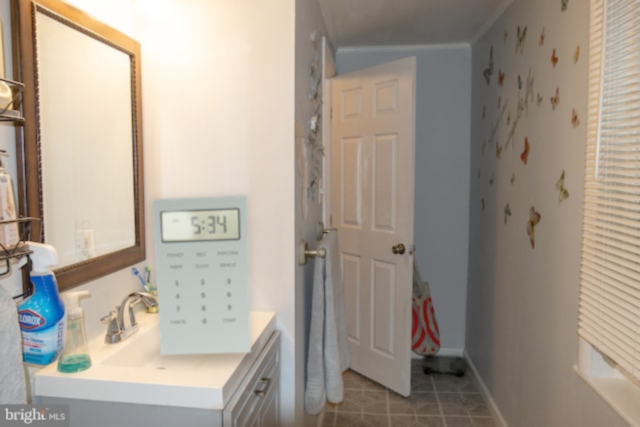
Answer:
5:34
